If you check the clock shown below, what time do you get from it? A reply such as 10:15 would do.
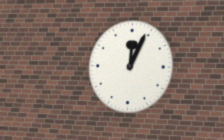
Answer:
12:04
